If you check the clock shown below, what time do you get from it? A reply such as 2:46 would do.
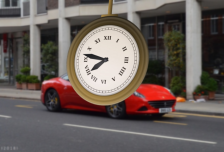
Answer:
7:47
